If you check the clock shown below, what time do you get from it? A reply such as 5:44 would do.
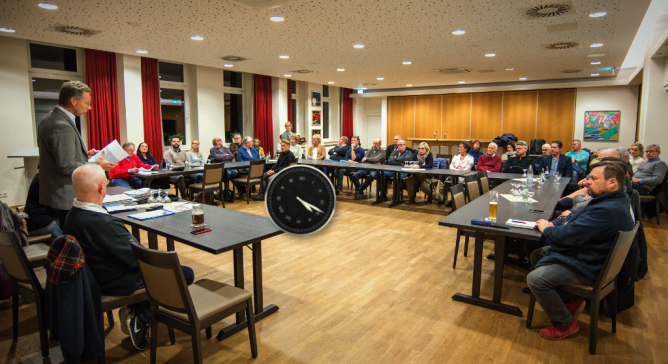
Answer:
4:19
